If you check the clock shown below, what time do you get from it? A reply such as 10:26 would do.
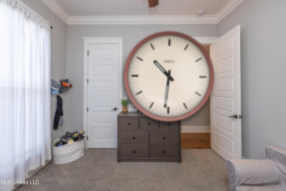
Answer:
10:31
